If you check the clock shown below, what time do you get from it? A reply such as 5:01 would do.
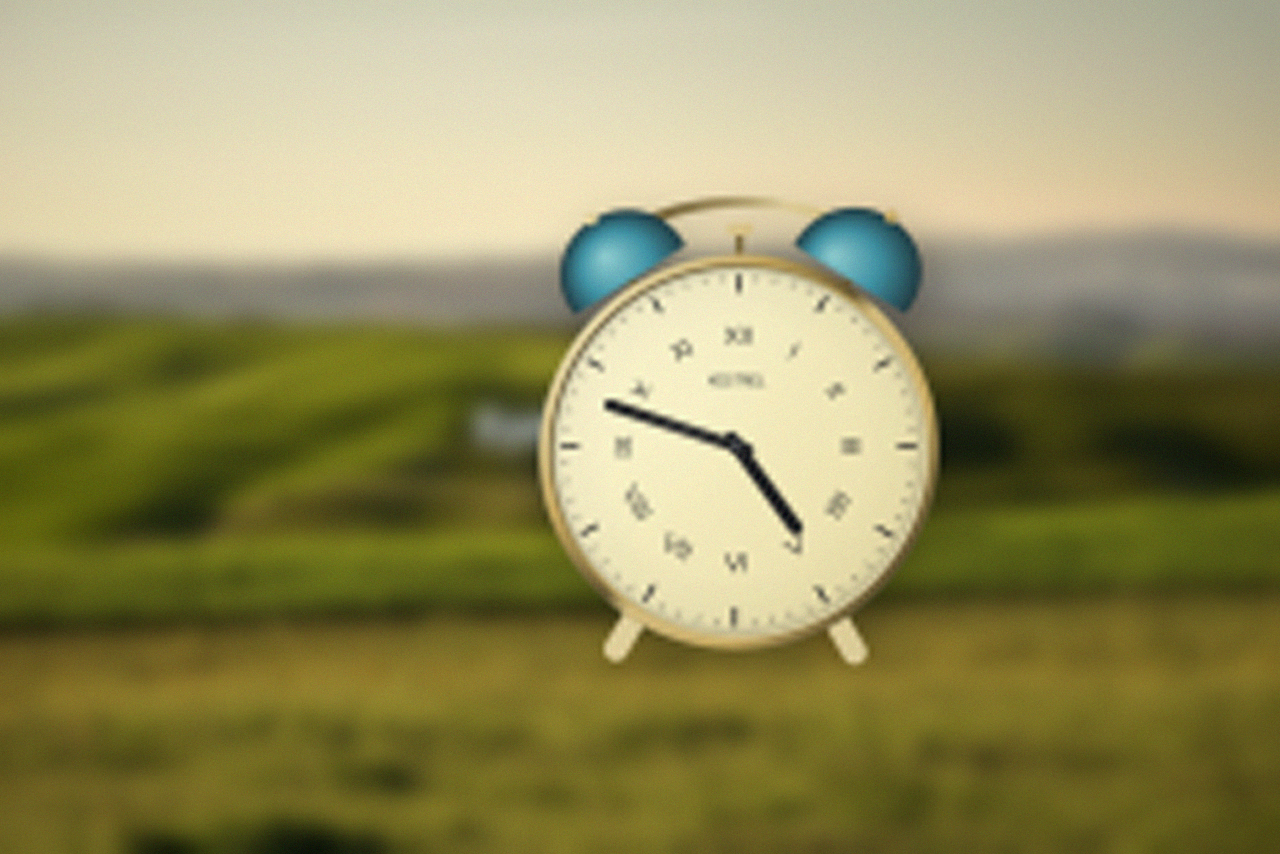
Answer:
4:48
